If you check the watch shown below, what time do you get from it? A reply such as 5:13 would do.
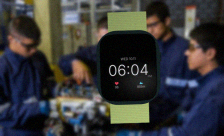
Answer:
6:04
